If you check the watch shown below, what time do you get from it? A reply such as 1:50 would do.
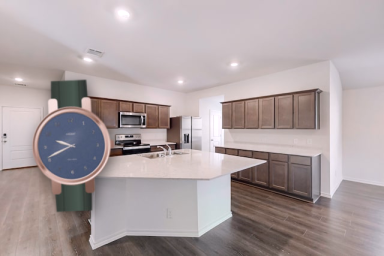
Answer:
9:41
